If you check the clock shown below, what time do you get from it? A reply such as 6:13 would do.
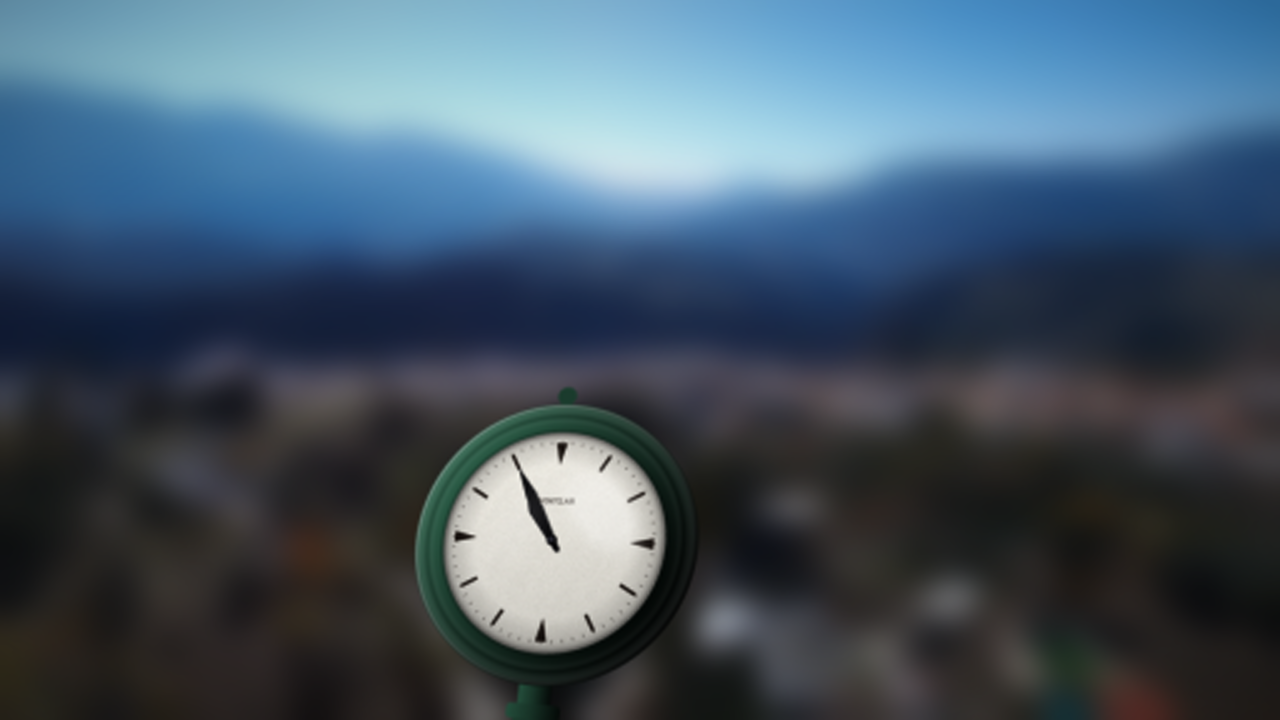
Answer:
10:55
